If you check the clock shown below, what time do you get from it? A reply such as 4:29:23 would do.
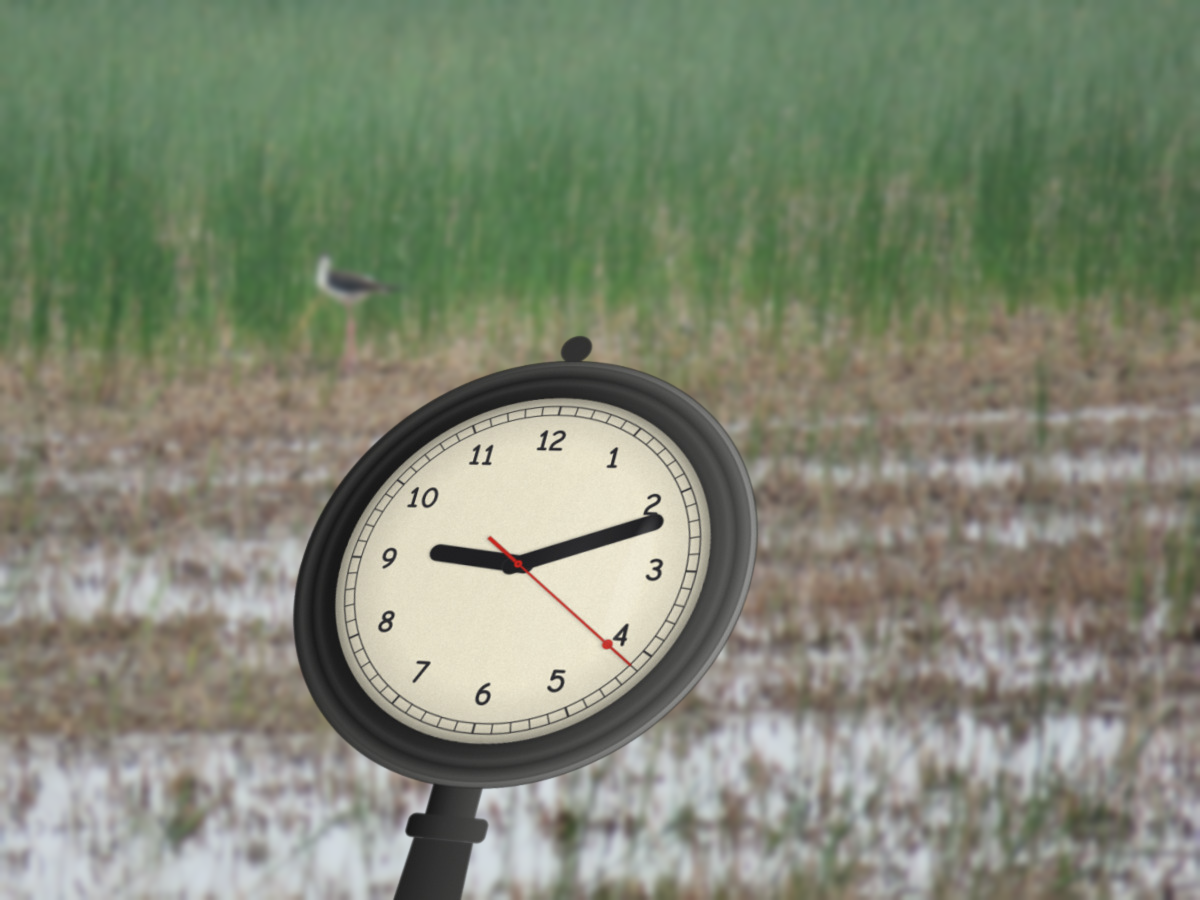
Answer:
9:11:21
